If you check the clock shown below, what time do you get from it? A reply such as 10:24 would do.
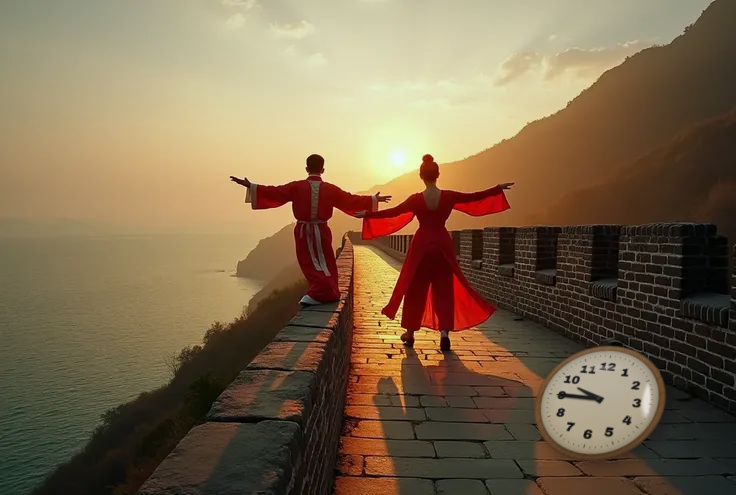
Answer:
9:45
